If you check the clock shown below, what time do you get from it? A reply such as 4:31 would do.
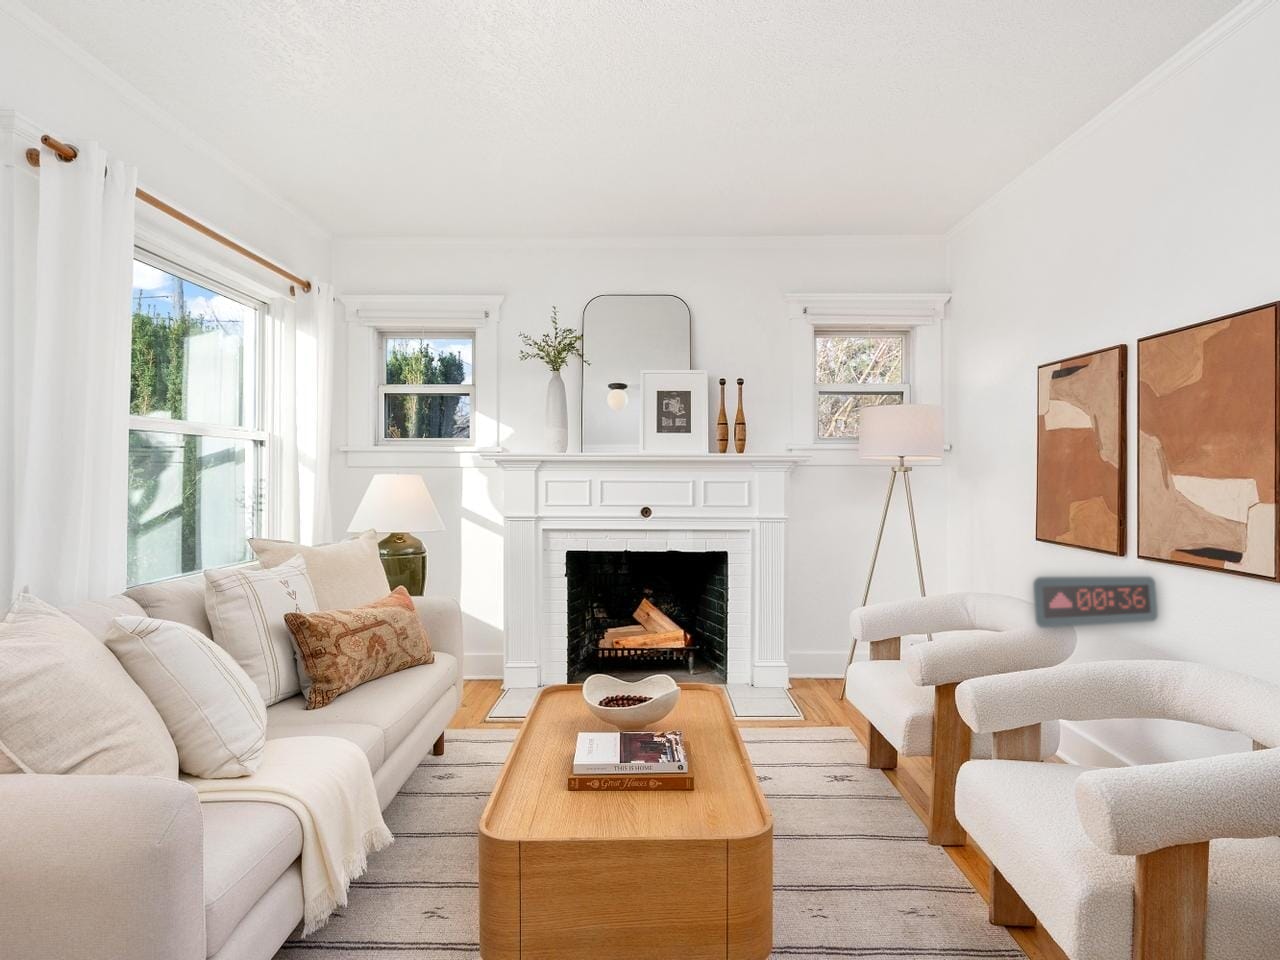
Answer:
0:36
